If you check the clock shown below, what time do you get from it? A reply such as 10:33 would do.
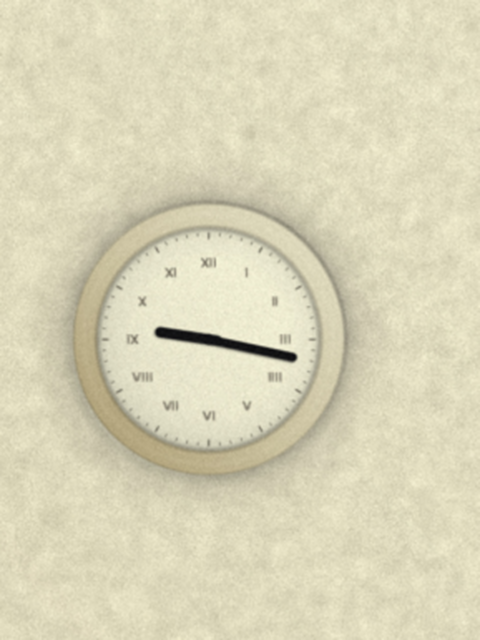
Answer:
9:17
